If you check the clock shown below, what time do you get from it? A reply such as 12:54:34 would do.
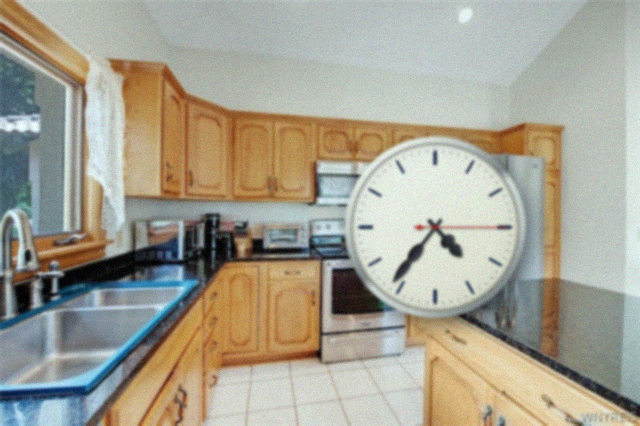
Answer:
4:36:15
